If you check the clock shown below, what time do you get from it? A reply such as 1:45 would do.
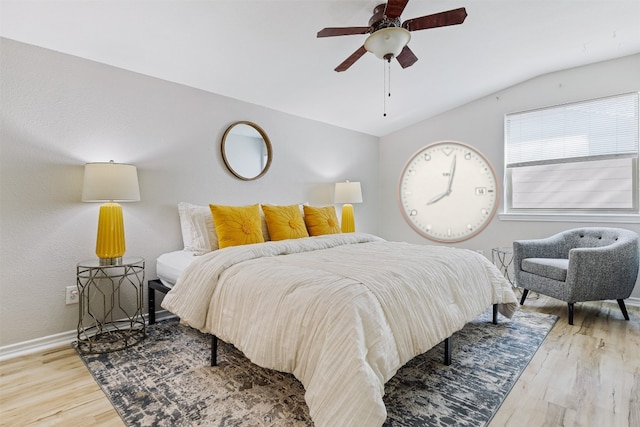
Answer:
8:02
